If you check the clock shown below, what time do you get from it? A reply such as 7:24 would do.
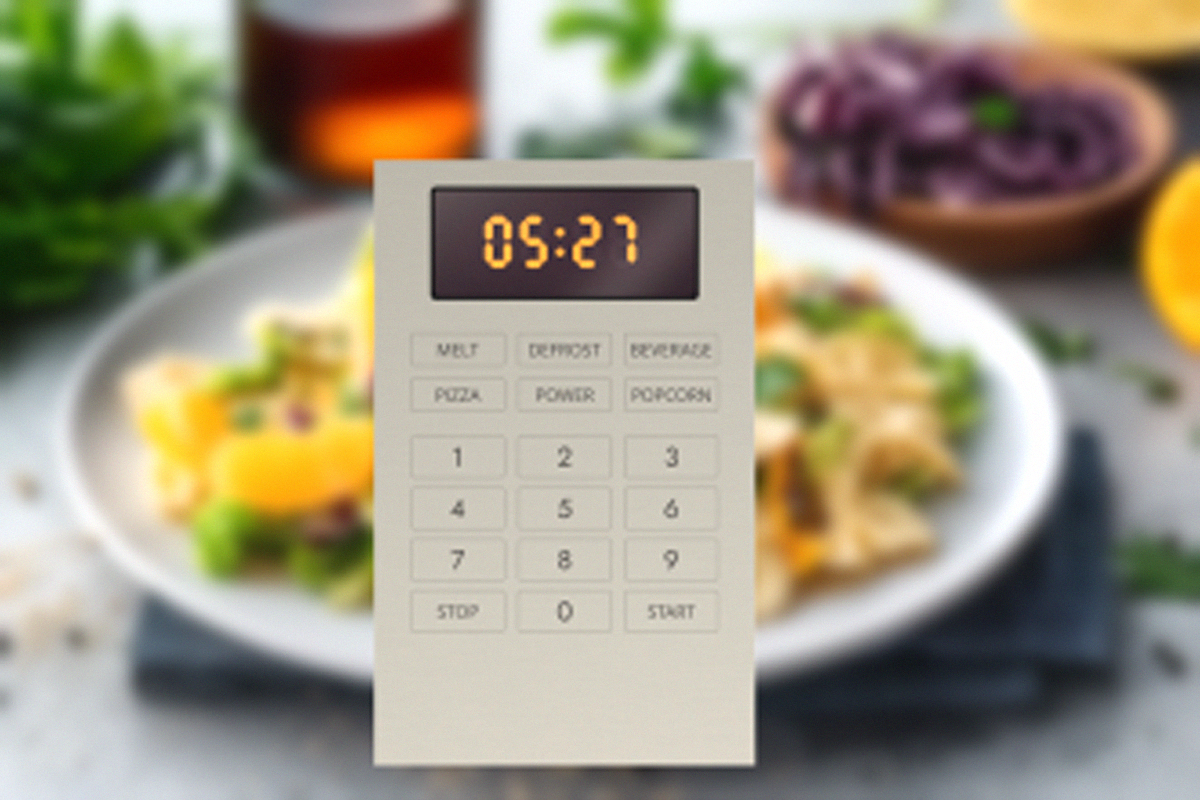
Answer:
5:27
